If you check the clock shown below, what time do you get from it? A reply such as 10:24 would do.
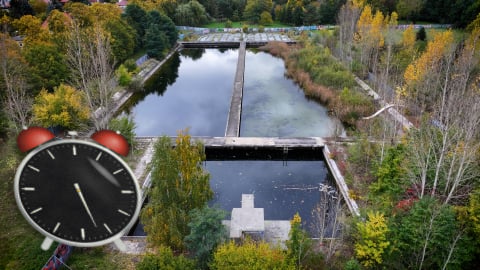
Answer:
5:27
